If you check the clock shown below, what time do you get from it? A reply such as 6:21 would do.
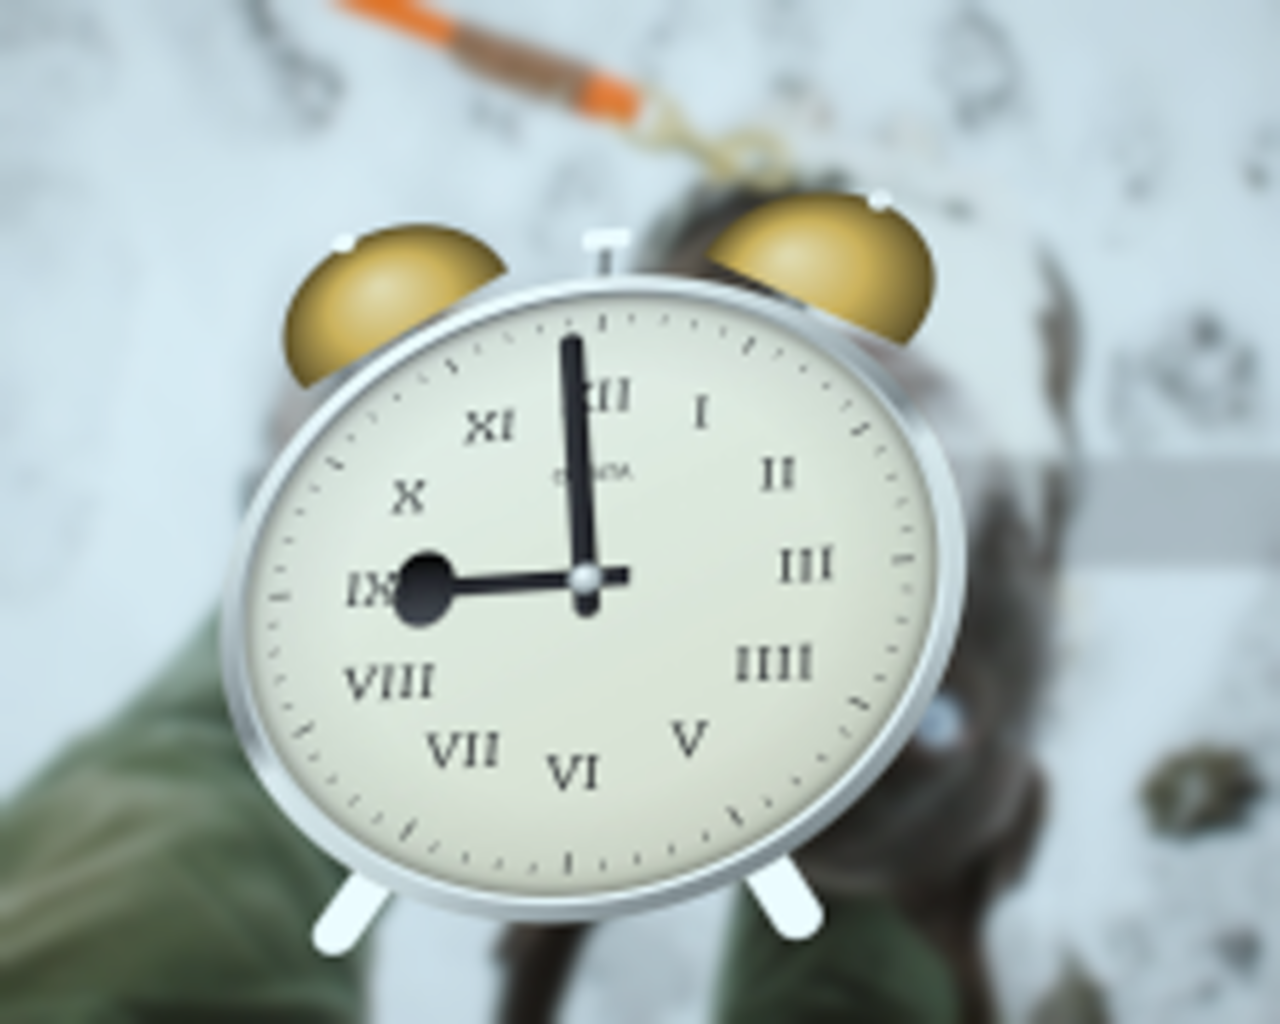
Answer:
8:59
